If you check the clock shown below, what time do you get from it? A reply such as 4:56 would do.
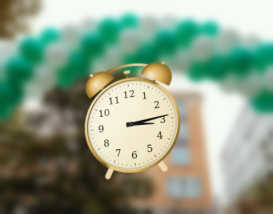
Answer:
3:14
